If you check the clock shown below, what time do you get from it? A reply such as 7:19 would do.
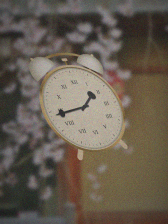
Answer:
1:44
